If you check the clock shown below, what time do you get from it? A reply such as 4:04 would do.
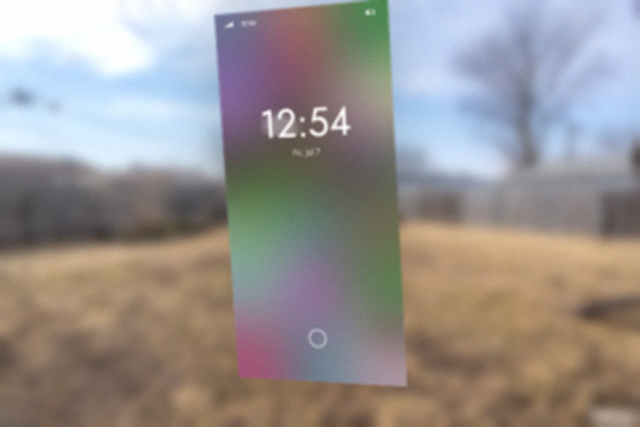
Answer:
12:54
